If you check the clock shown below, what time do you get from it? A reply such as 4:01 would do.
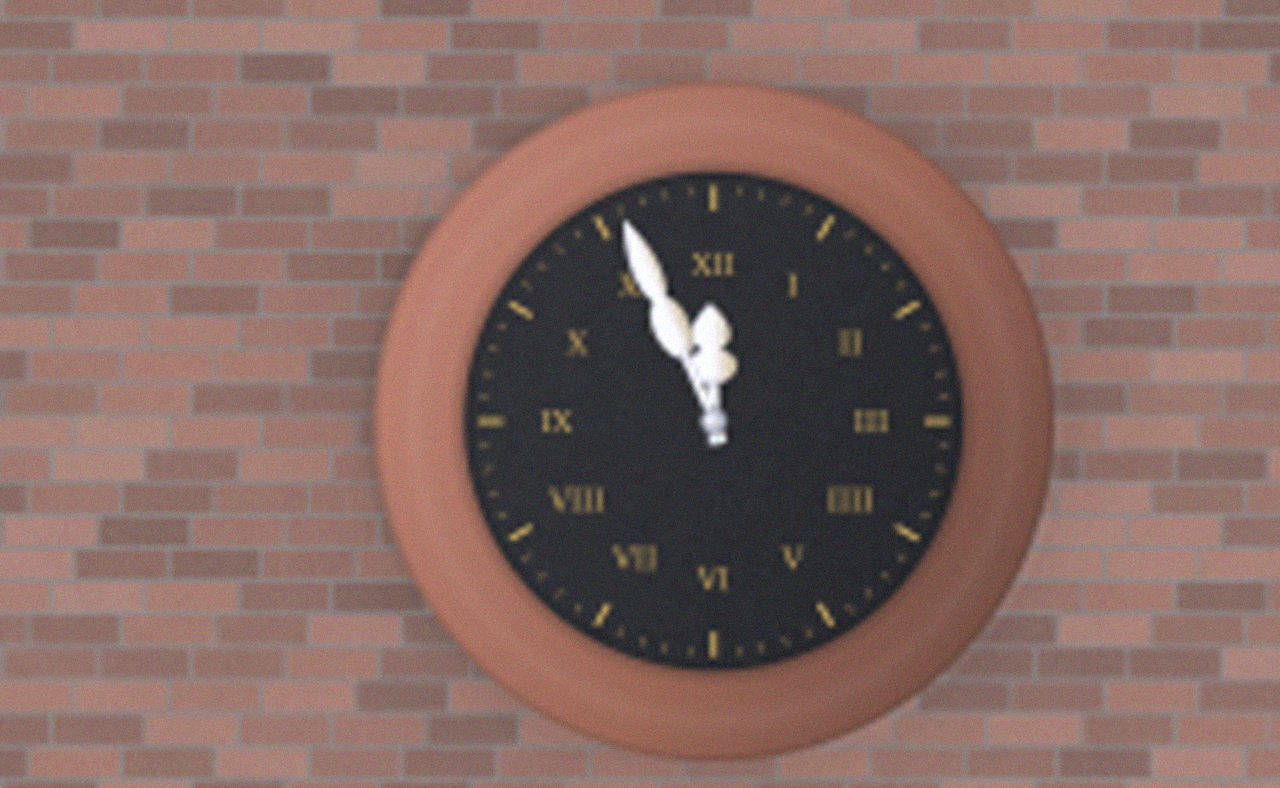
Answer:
11:56
